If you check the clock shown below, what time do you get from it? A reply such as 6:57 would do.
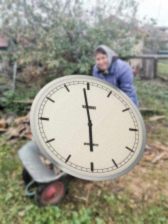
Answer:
5:59
